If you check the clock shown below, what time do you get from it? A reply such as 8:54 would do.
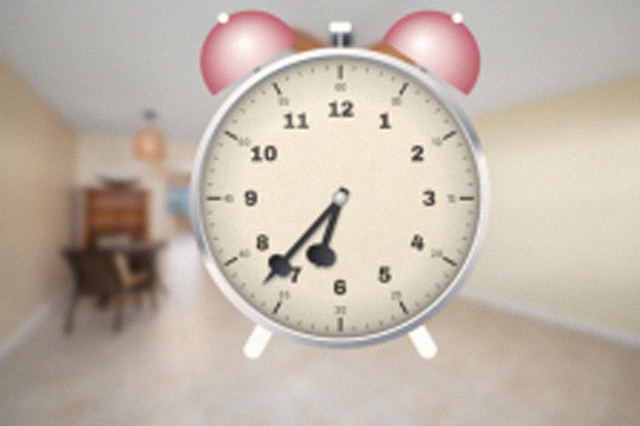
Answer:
6:37
